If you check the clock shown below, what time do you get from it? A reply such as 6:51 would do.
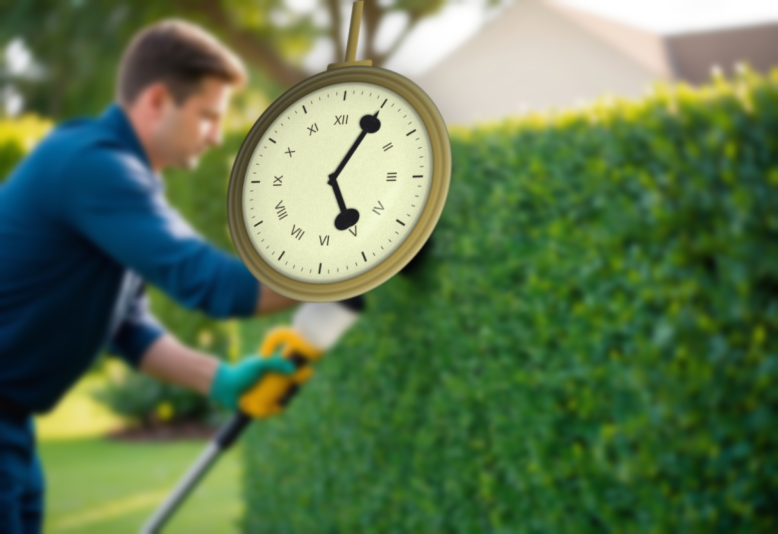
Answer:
5:05
